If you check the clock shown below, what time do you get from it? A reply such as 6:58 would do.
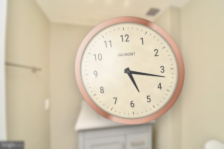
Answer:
5:17
